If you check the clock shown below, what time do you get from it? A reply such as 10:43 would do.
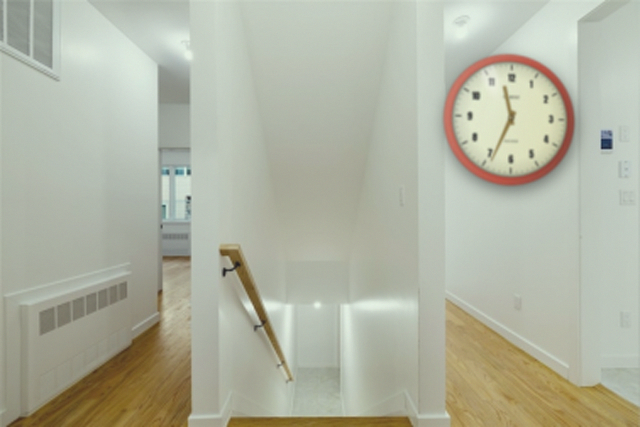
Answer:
11:34
